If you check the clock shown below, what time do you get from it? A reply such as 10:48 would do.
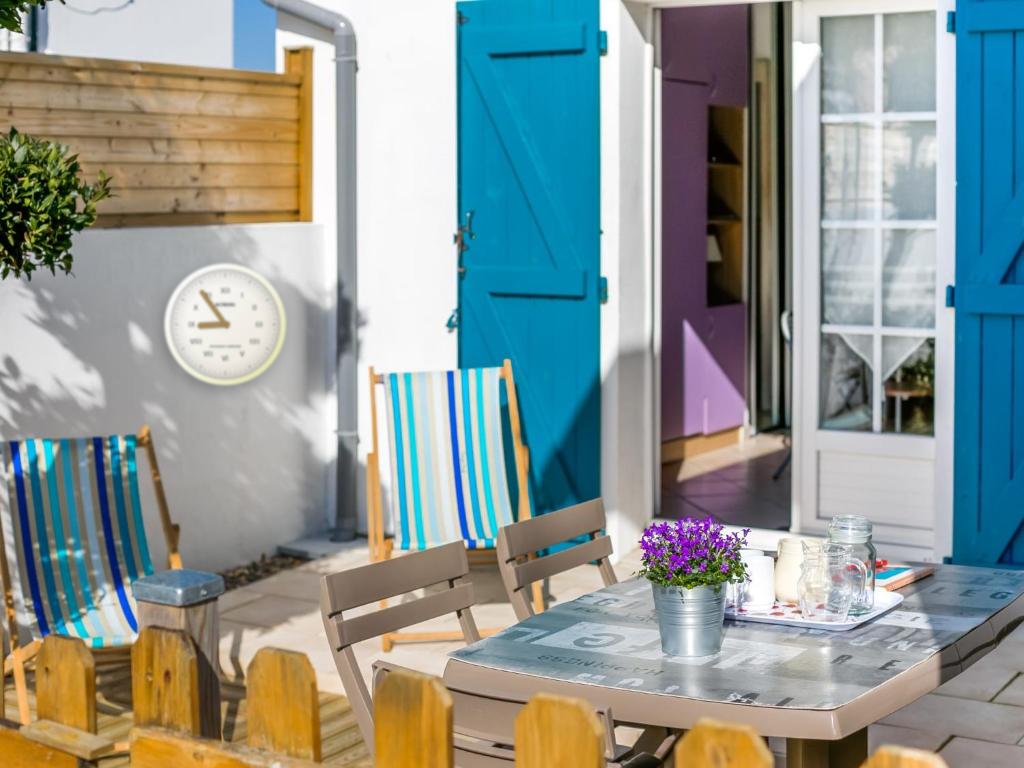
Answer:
8:54
